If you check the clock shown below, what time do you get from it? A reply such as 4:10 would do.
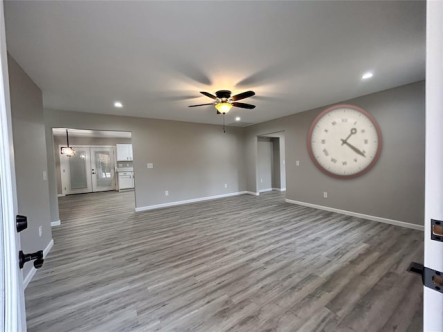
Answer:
1:21
